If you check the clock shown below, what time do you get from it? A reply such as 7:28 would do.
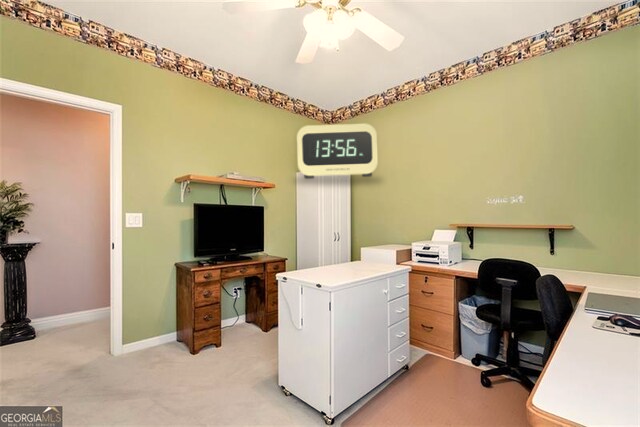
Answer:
13:56
